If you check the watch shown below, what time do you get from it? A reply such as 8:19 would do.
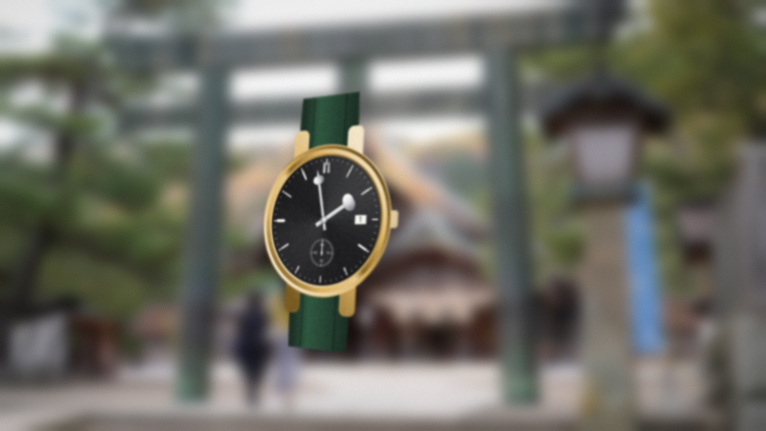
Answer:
1:58
